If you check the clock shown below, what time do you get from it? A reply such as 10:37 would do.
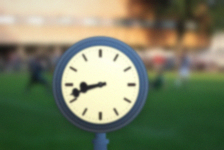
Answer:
8:42
